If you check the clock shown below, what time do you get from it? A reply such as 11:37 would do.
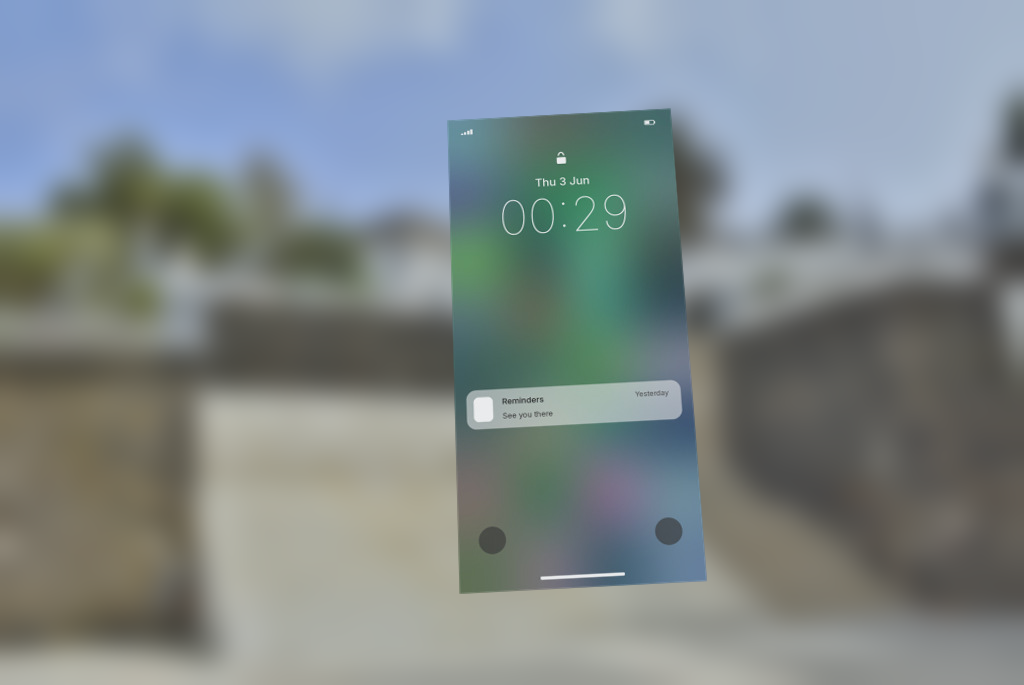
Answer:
0:29
